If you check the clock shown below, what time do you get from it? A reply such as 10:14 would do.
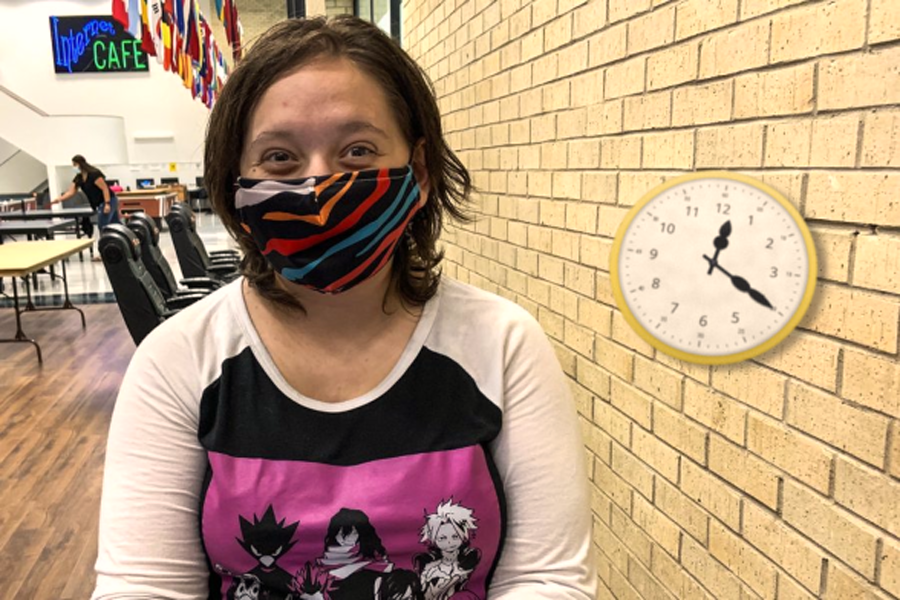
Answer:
12:20
